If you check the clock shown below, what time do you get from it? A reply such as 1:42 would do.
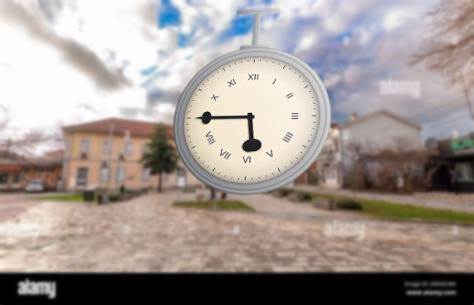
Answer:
5:45
